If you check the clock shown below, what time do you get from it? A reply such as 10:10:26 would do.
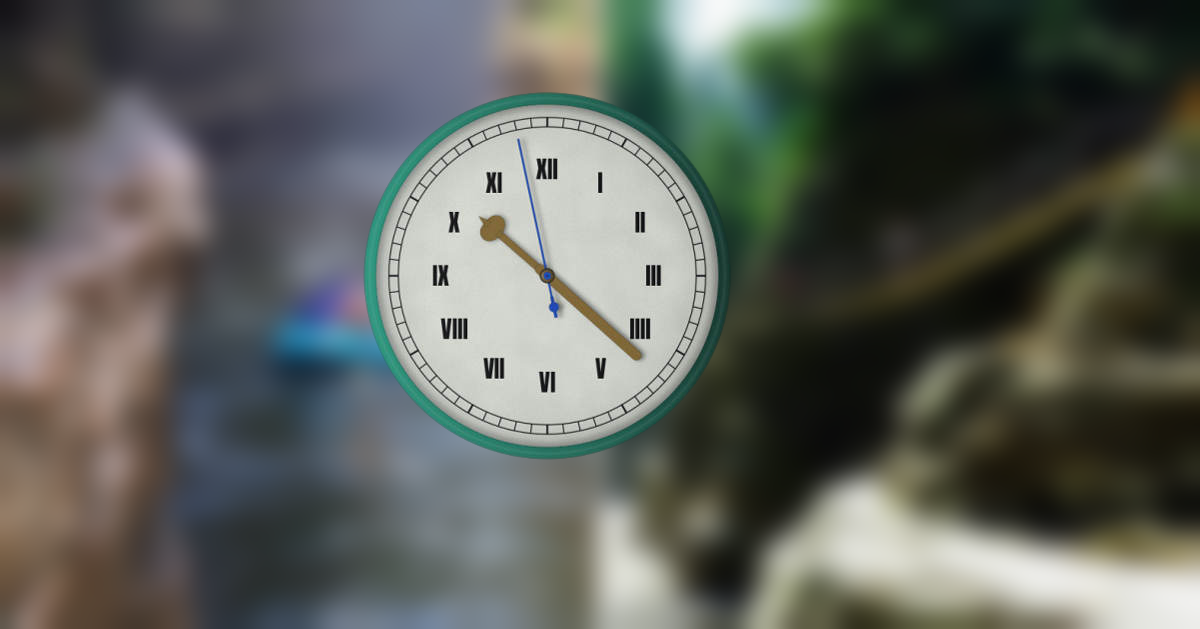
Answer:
10:21:58
